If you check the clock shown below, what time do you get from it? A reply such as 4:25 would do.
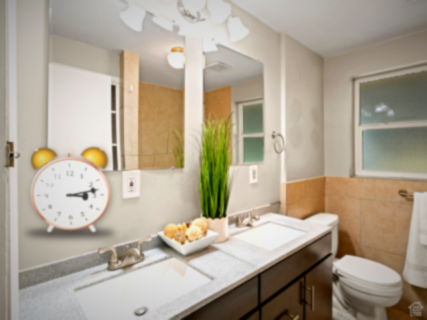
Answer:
3:13
